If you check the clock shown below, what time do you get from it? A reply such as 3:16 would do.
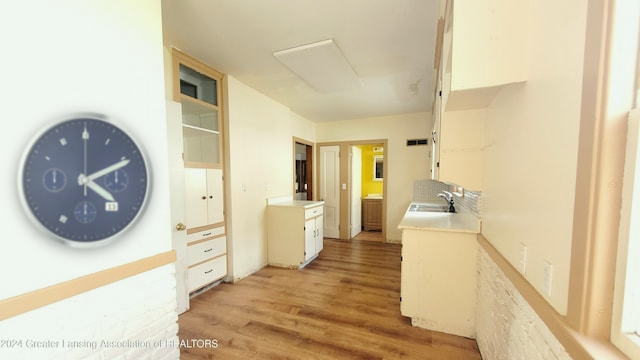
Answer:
4:11
